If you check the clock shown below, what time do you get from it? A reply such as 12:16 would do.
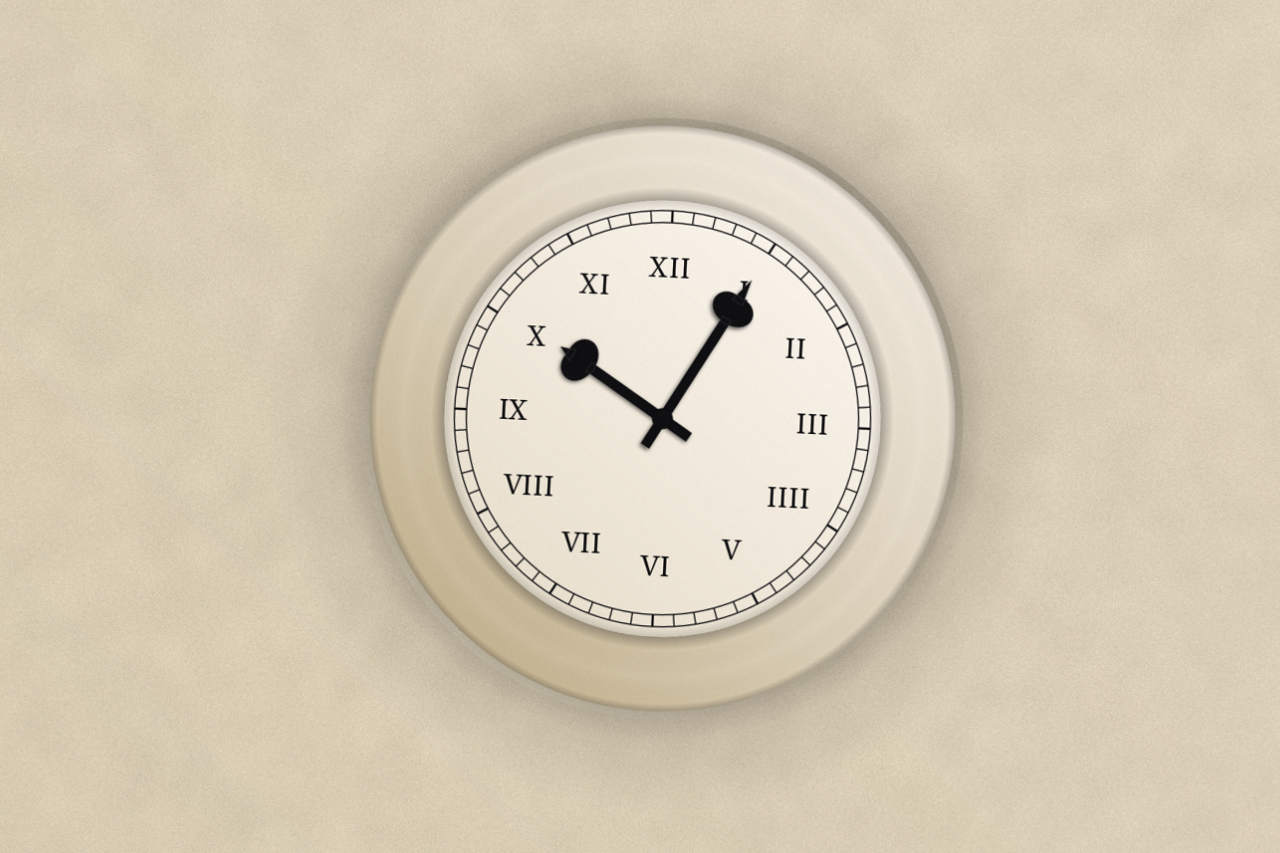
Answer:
10:05
